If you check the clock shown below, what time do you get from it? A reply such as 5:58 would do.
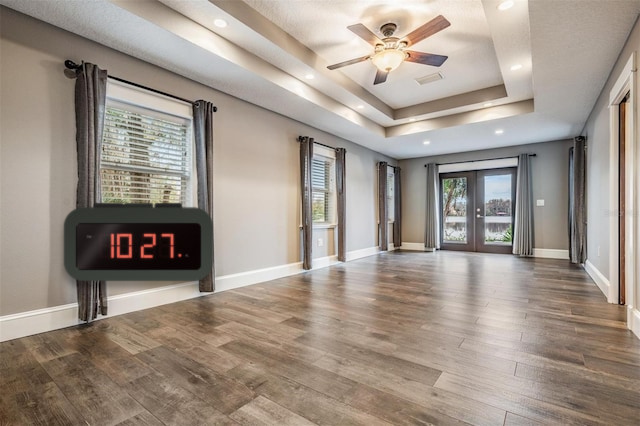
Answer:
10:27
